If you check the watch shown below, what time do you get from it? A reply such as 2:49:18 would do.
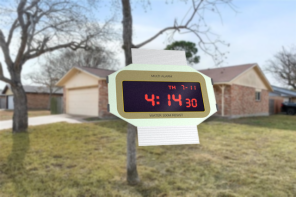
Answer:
4:14:30
